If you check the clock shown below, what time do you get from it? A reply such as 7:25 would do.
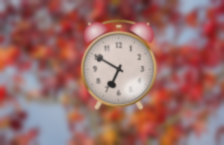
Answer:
6:50
